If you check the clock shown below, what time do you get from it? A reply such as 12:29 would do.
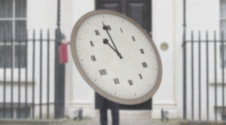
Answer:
10:59
